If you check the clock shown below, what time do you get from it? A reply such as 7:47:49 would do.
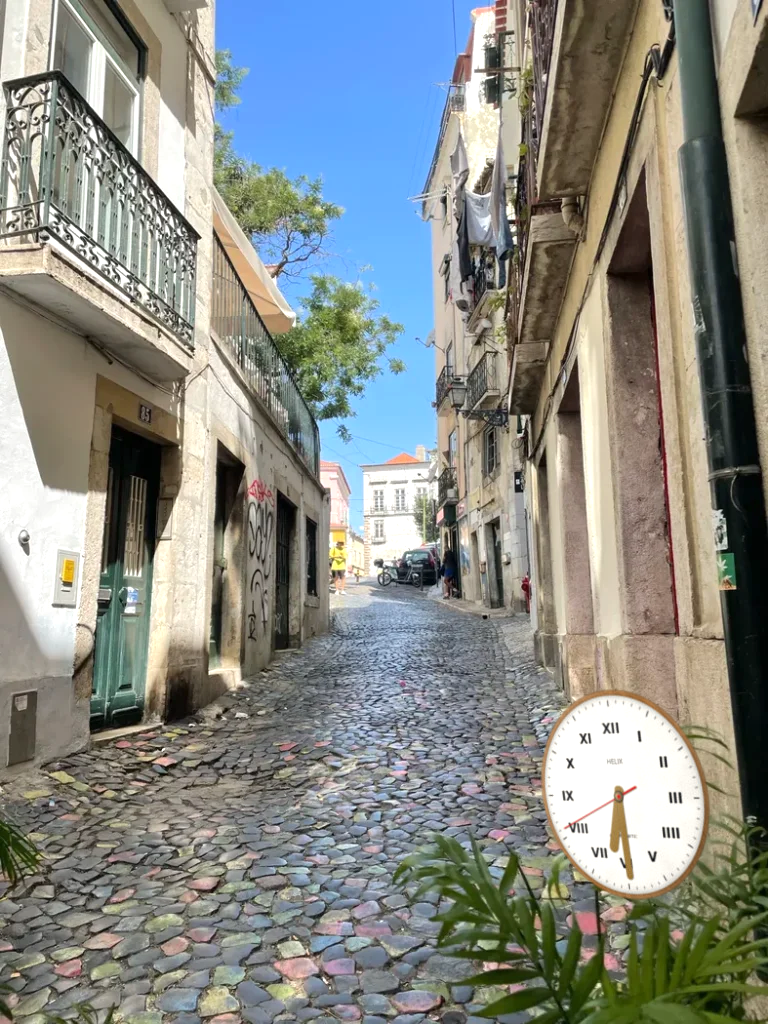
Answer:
6:29:41
